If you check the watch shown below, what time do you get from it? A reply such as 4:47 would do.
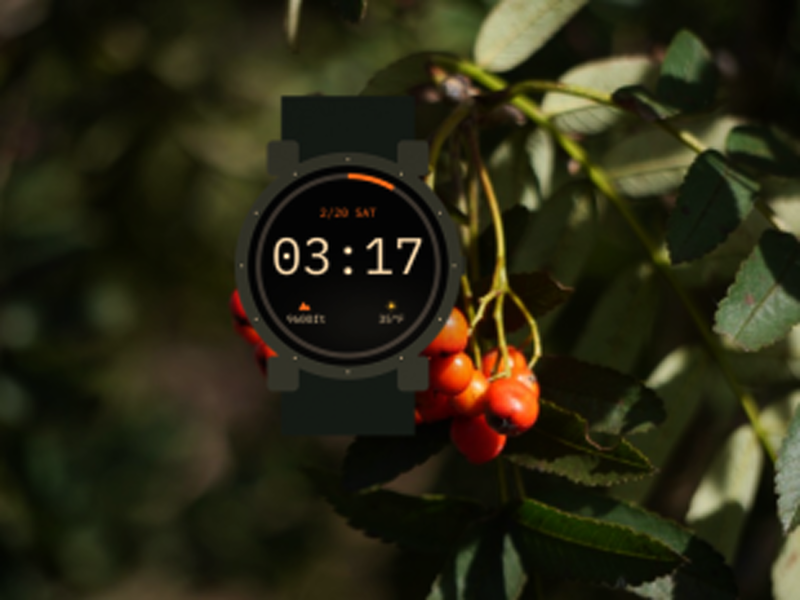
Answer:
3:17
